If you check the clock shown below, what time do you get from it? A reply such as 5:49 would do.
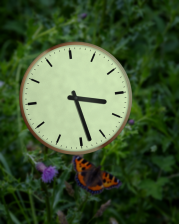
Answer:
3:28
